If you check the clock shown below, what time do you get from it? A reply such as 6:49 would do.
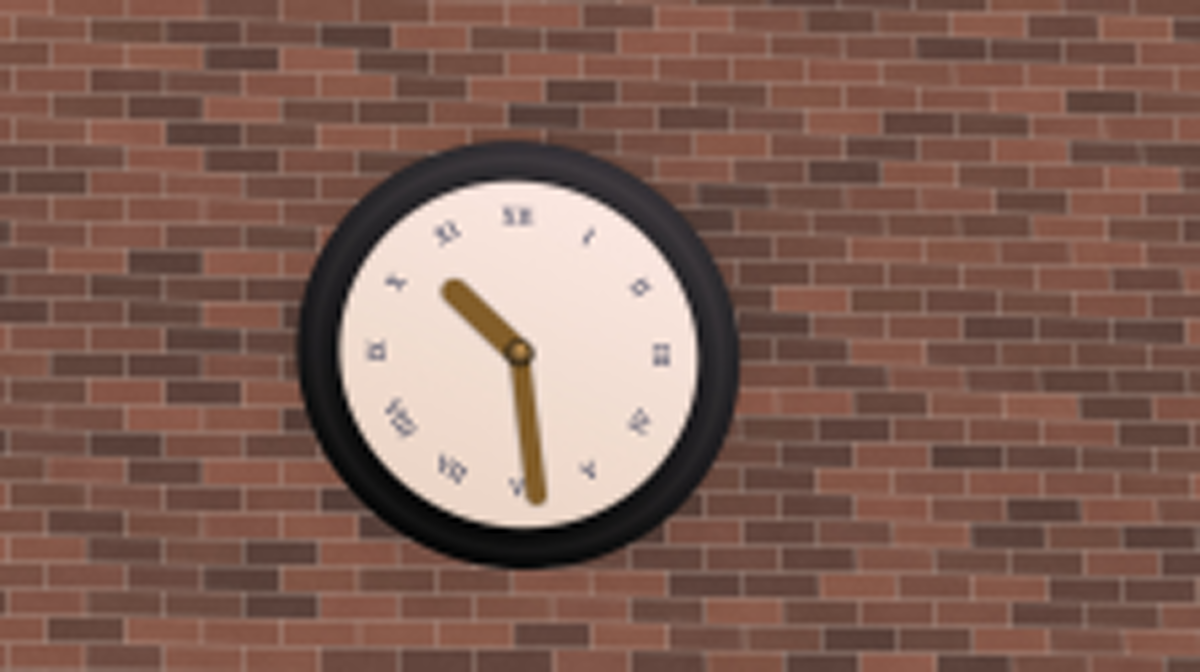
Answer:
10:29
